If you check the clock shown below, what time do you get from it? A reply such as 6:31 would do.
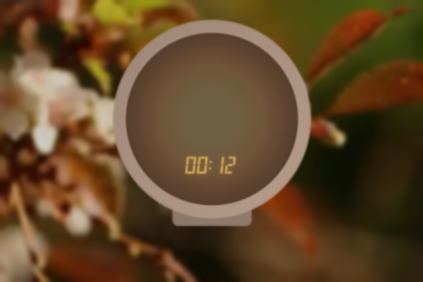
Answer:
0:12
